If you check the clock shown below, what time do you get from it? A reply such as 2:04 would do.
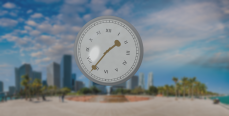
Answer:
1:36
